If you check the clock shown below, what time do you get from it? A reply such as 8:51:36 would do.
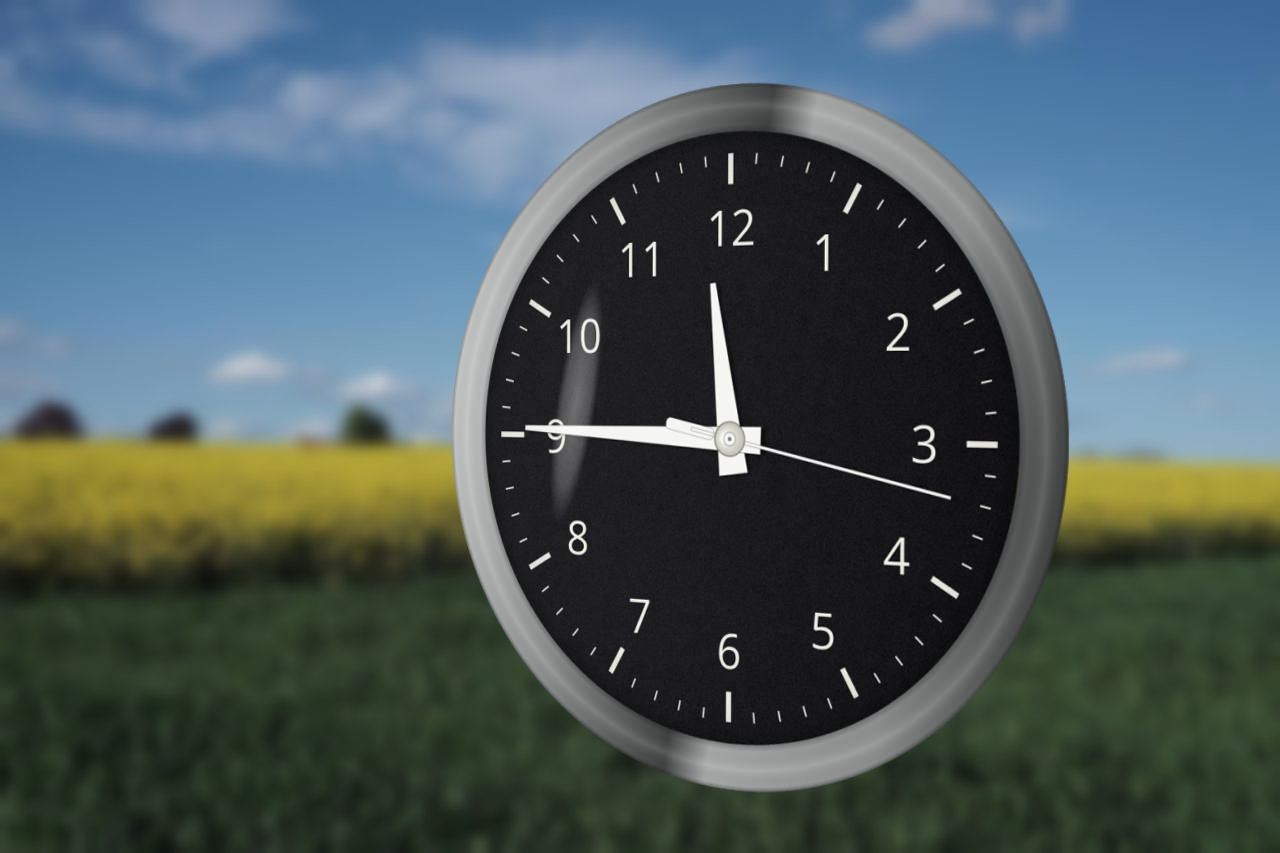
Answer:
11:45:17
